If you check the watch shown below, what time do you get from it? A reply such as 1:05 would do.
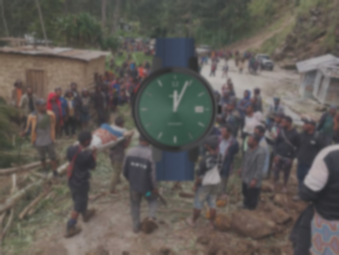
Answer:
12:04
